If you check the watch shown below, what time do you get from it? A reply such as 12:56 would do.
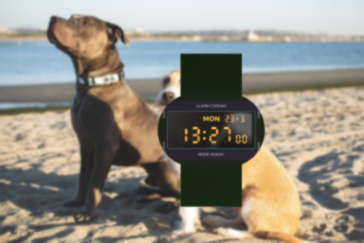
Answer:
13:27
